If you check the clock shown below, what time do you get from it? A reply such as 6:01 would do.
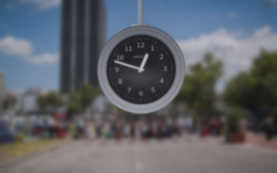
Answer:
12:48
